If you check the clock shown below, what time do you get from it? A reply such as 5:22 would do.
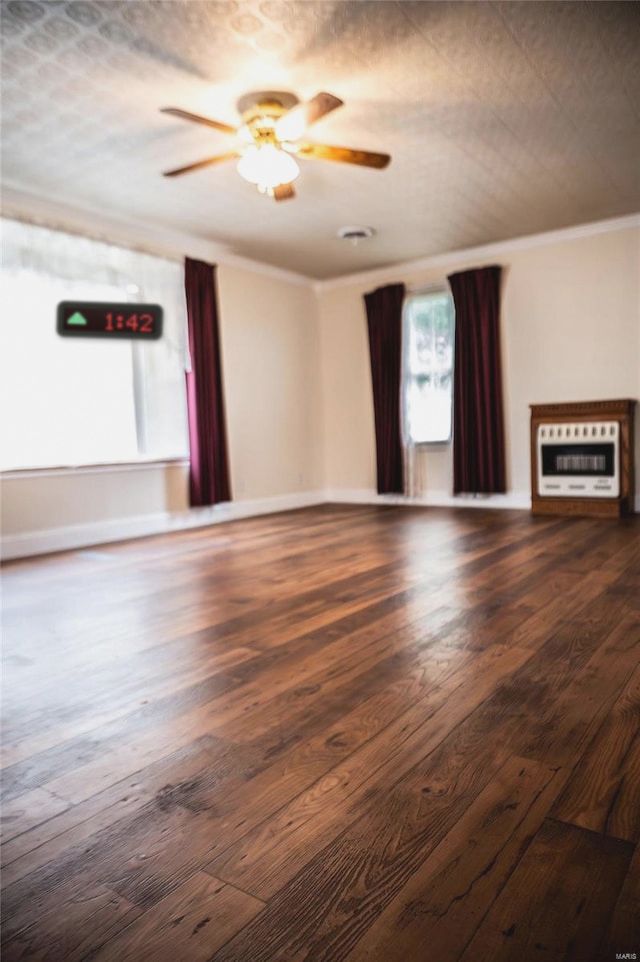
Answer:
1:42
